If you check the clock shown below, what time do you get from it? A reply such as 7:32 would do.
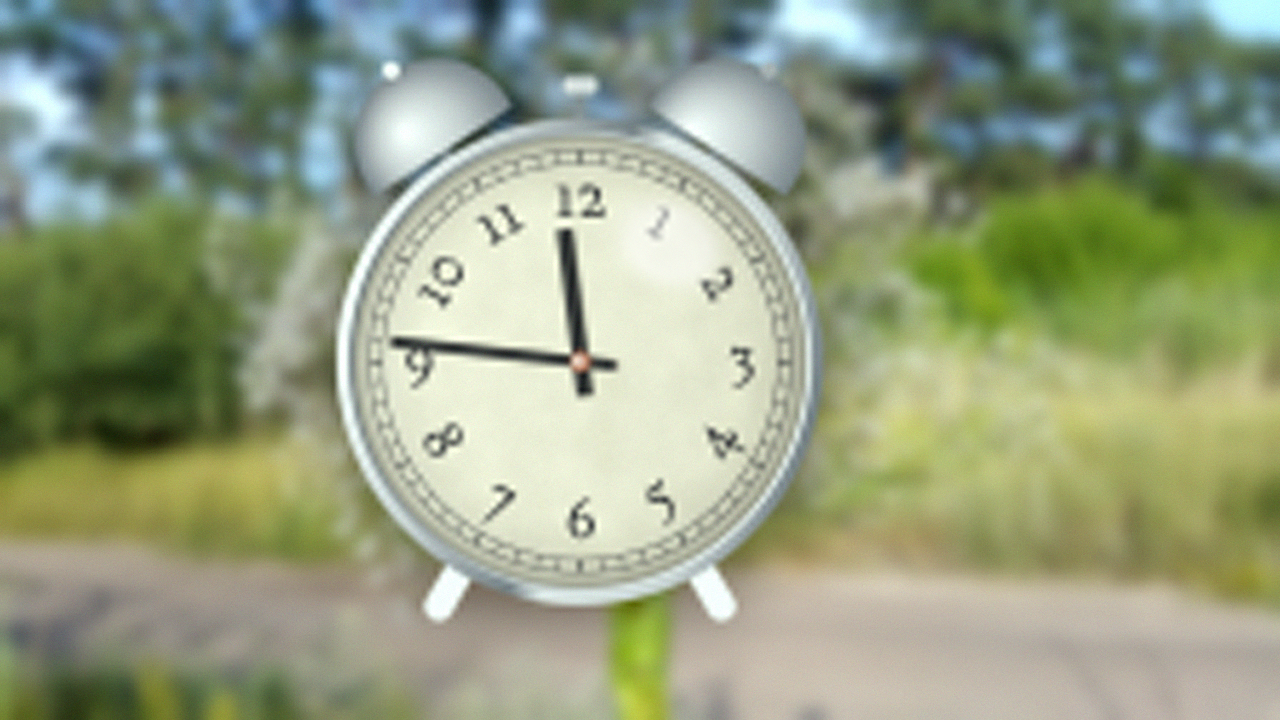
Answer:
11:46
